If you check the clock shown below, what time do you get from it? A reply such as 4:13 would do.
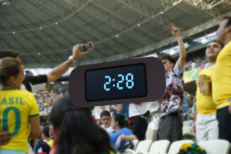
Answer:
2:28
